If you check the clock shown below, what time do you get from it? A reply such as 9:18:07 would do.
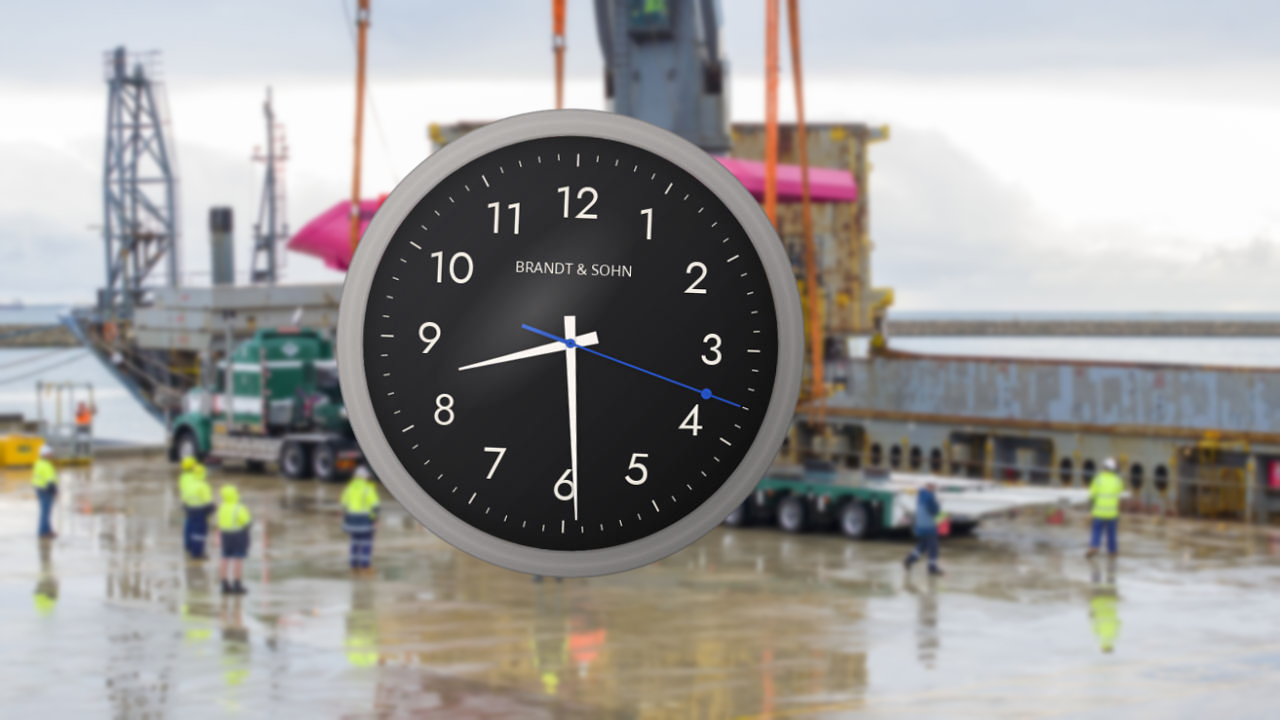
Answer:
8:29:18
